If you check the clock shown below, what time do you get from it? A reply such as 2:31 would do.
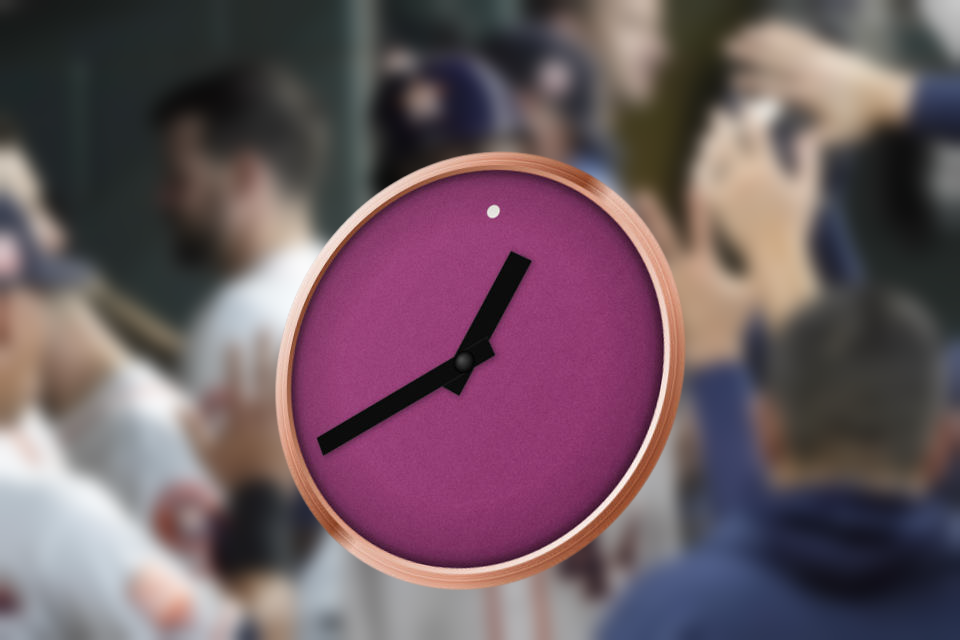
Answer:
12:39
